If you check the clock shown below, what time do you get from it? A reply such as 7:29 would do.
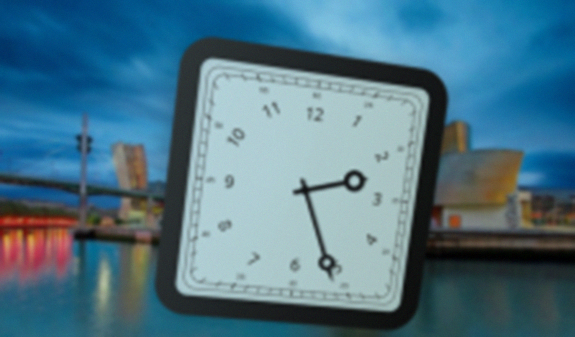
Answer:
2:26
